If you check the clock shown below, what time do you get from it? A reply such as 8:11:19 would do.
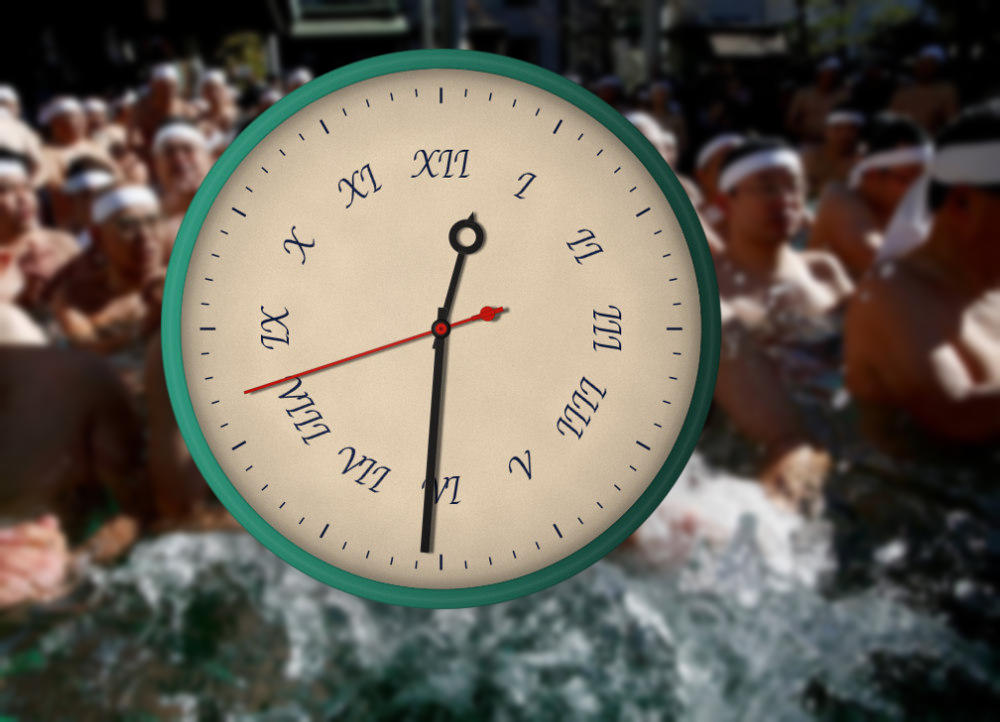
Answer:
12:30:42
